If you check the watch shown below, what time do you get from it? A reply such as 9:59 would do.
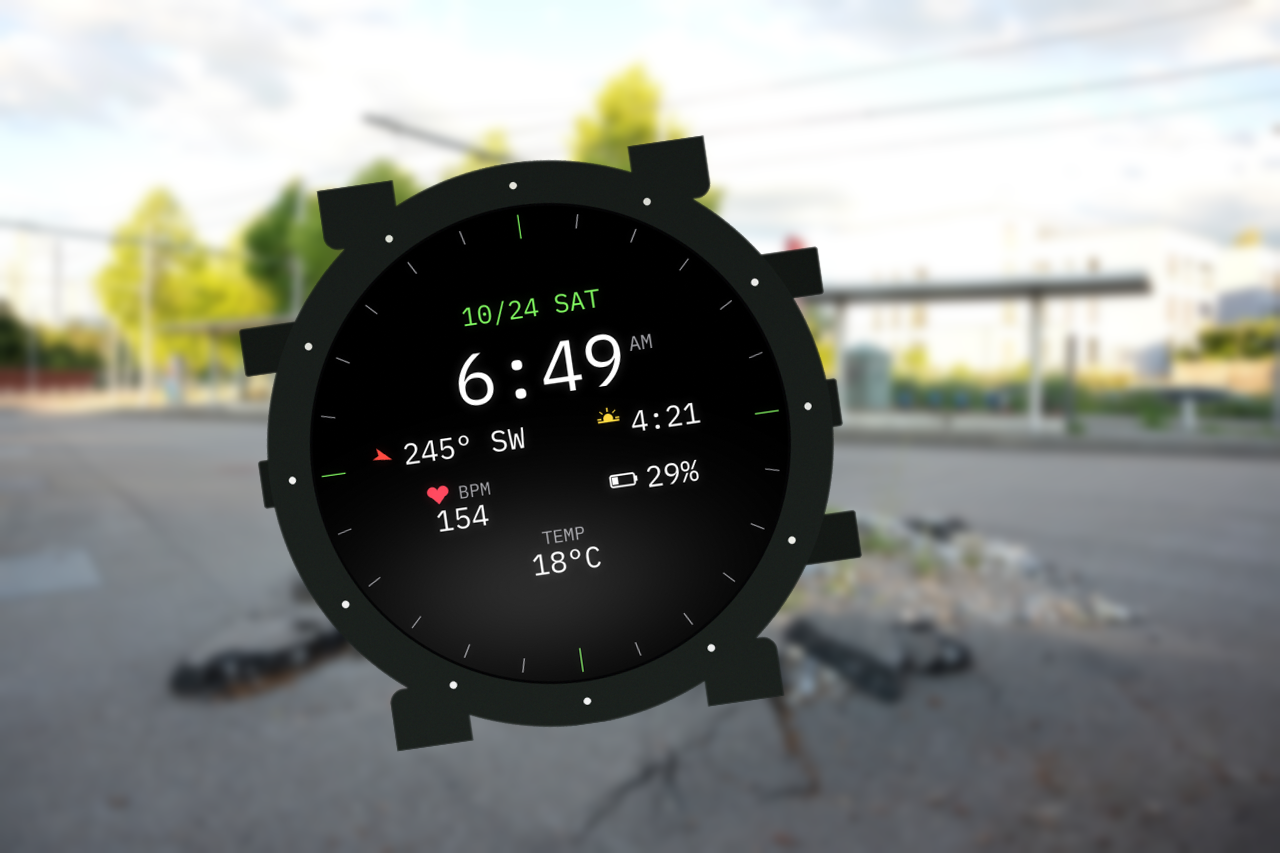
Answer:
6:49
